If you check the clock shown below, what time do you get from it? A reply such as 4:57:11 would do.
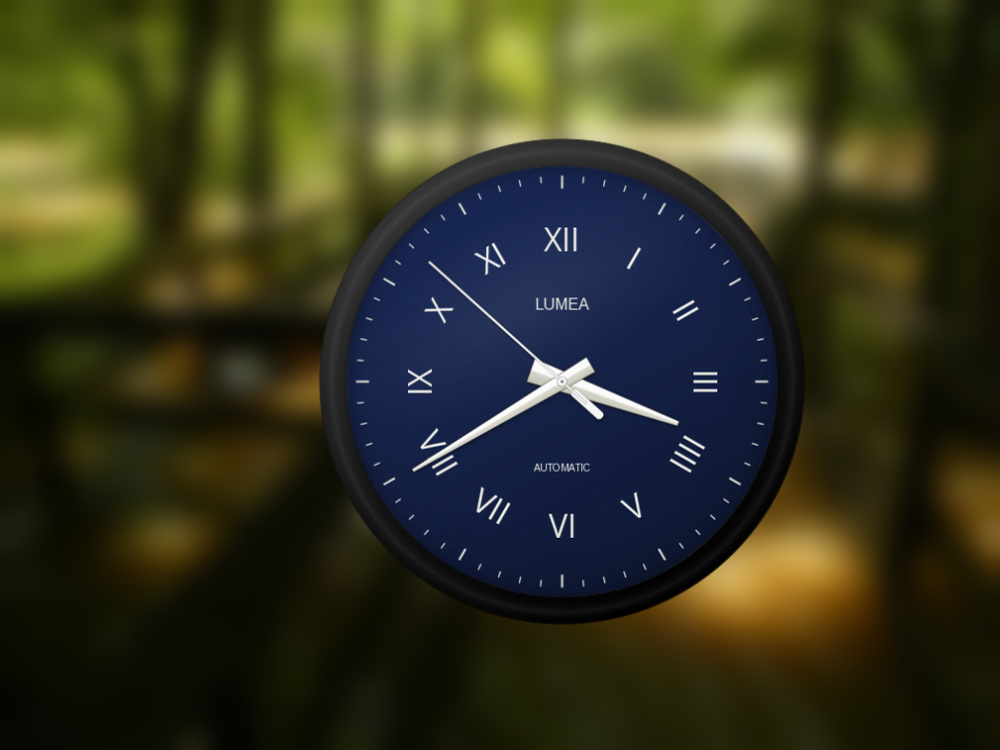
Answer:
3:39:52
